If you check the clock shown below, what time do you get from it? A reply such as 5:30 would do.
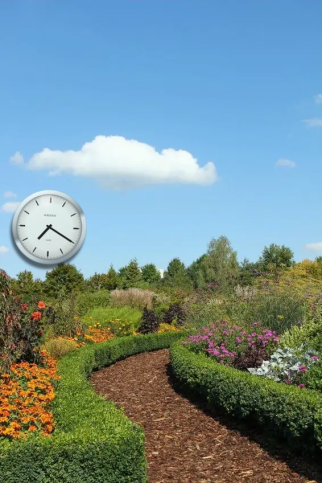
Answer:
7:20
